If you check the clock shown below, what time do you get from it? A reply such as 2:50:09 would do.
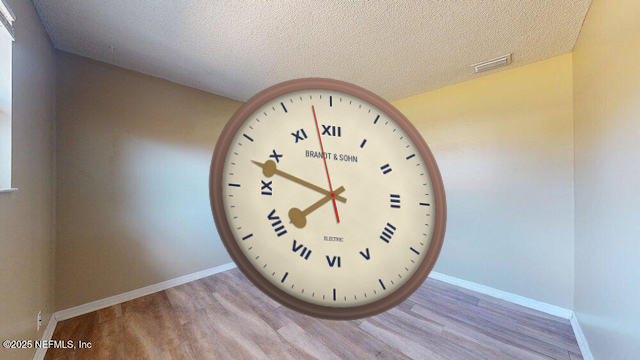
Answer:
7:47:58
